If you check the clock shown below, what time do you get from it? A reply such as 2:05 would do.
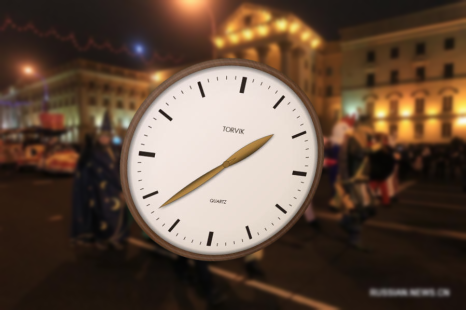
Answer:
1:38
